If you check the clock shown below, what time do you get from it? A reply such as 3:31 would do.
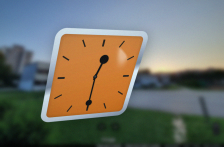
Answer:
12:30
